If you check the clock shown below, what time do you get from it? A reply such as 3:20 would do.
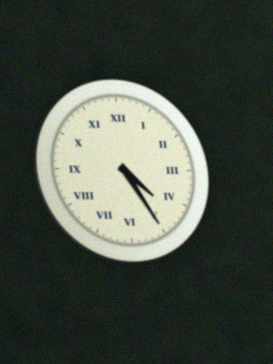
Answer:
4:25
